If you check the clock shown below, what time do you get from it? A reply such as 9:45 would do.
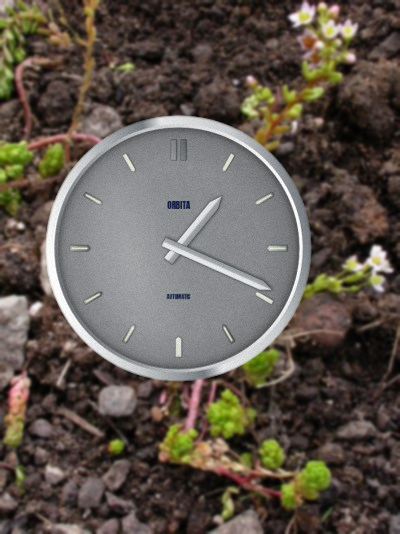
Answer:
1:19
